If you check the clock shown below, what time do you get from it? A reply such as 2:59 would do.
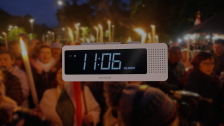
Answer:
11:06
